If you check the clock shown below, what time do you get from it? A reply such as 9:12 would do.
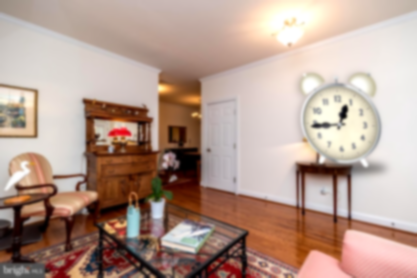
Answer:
12:44
